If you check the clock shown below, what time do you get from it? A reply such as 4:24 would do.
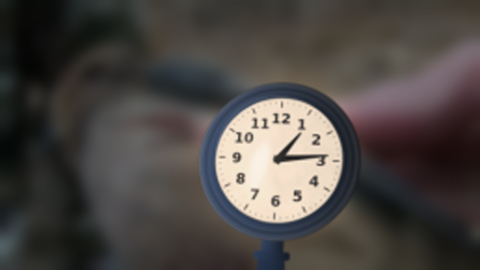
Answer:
1:14
